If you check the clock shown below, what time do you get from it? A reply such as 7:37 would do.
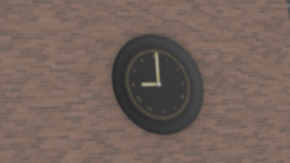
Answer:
9:01
